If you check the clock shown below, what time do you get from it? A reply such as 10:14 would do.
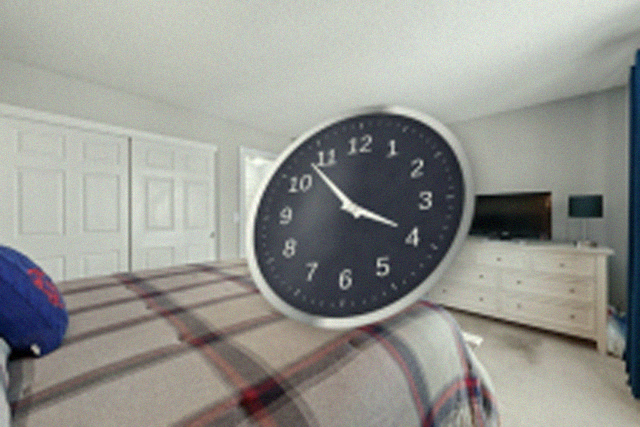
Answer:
3:53
